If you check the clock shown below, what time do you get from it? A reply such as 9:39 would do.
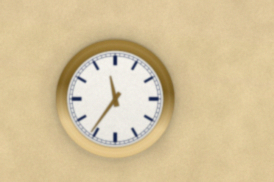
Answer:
11:36
